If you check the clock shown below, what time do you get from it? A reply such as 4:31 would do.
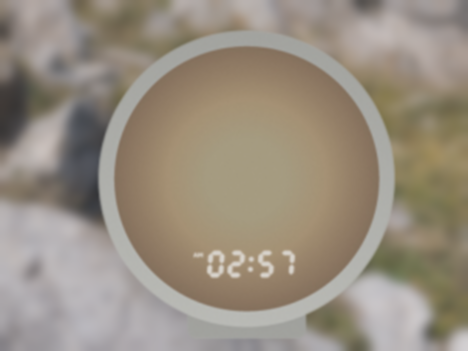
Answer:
2:57
